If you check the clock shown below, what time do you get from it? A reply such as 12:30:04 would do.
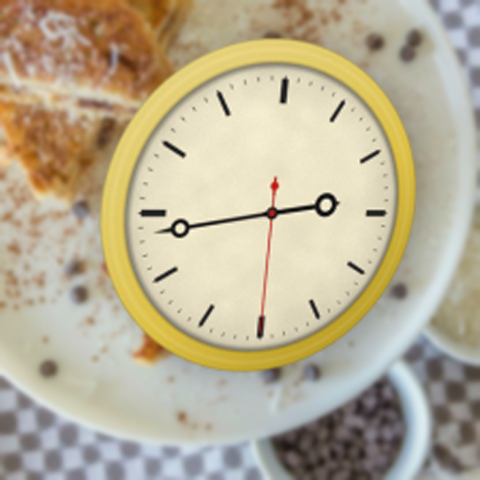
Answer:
2:43:30
